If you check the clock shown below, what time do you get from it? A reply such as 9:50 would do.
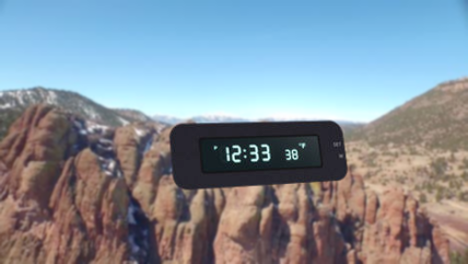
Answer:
12:33
